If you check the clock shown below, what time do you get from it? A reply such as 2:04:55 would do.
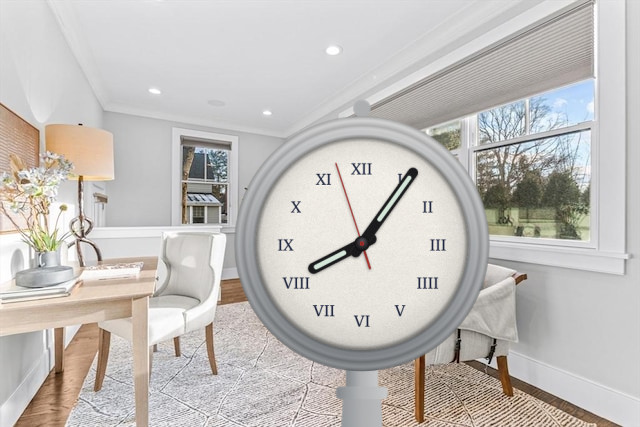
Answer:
8:05:57
